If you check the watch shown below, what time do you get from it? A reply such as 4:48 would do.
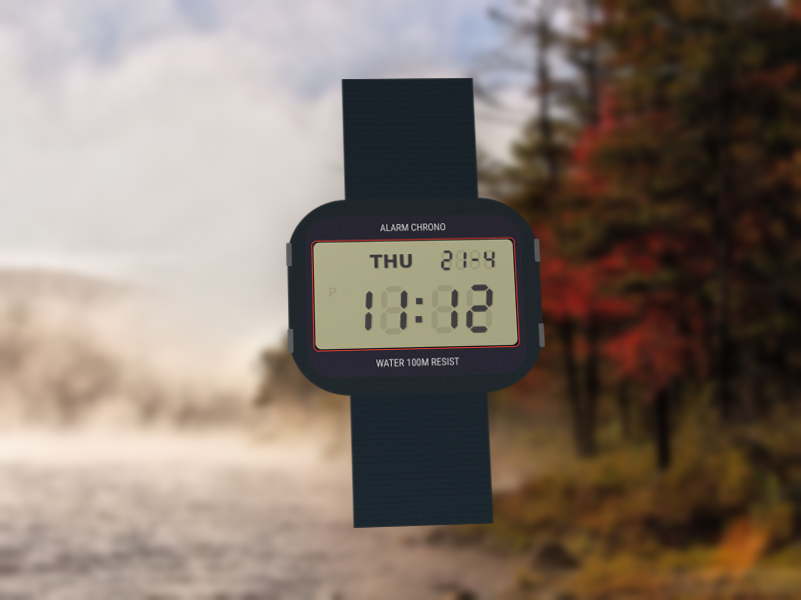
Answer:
11:12
